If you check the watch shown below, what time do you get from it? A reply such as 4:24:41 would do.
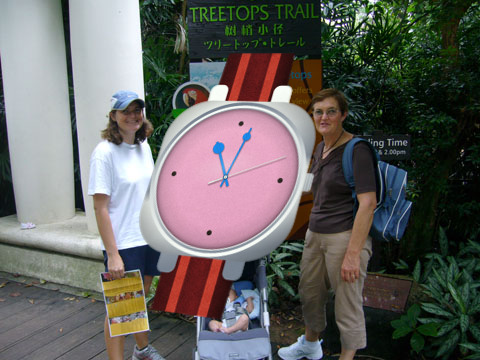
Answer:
11:02:11
